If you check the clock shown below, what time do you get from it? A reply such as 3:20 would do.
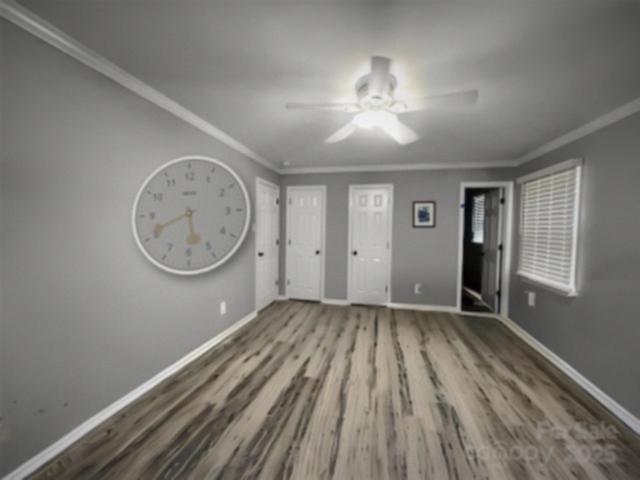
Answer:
5:41
